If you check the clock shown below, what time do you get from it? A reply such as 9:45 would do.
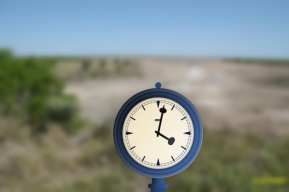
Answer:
4:02
